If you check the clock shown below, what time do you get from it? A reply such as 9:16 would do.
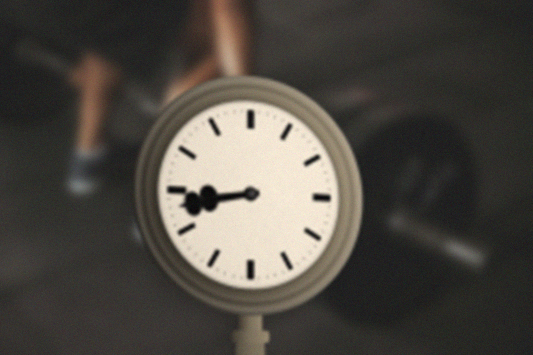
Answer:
8:43
